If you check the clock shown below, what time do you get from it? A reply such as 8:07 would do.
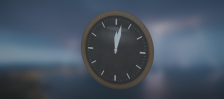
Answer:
12:02
